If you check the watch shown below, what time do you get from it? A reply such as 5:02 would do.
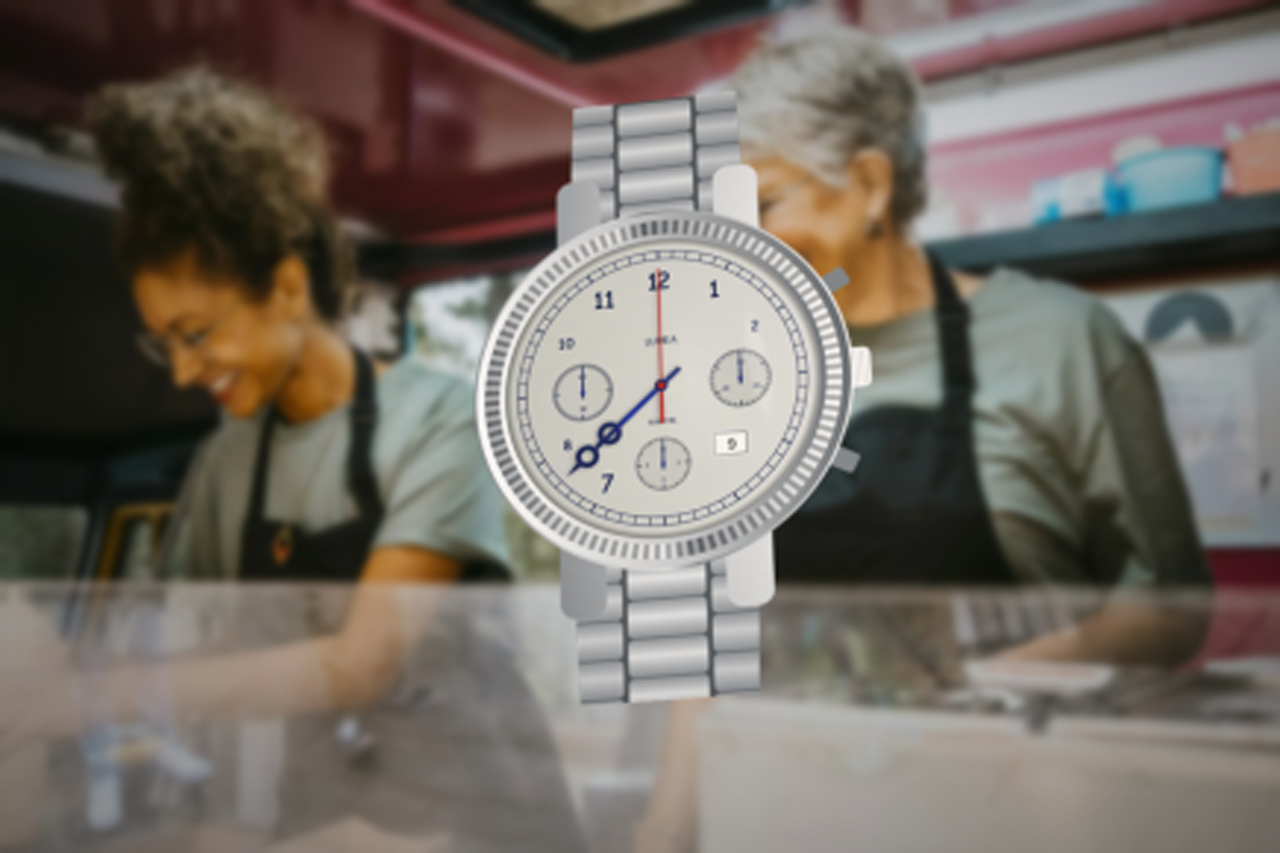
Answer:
7:38
